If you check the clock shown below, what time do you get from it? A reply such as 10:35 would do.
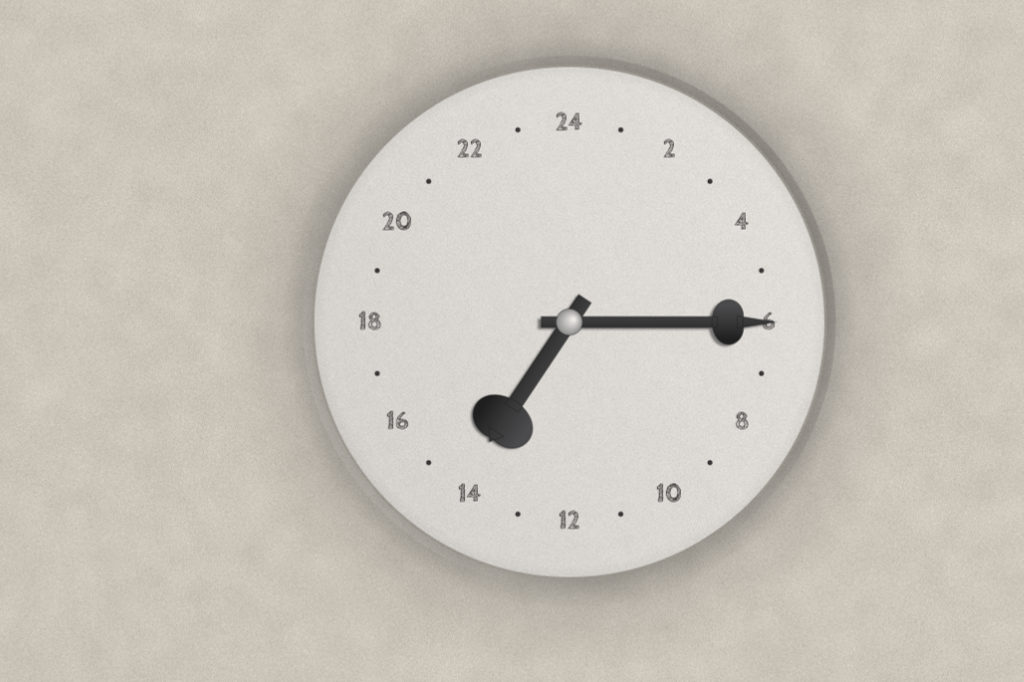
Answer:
14:15
